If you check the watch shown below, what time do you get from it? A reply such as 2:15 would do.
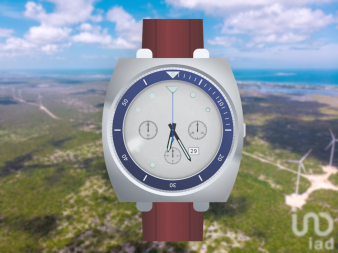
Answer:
6:25
